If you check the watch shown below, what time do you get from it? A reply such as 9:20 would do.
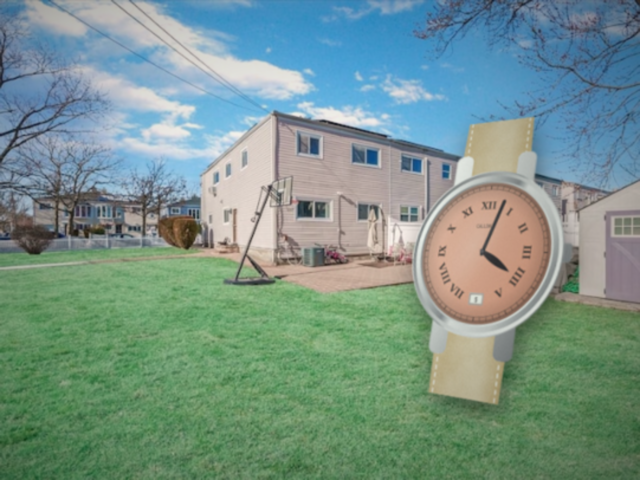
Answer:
4:03
